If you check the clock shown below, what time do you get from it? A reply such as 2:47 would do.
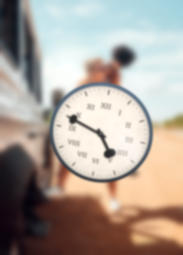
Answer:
4:48
